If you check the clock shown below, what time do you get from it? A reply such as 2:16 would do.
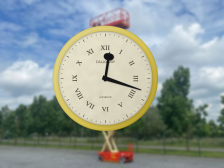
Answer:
12:18
